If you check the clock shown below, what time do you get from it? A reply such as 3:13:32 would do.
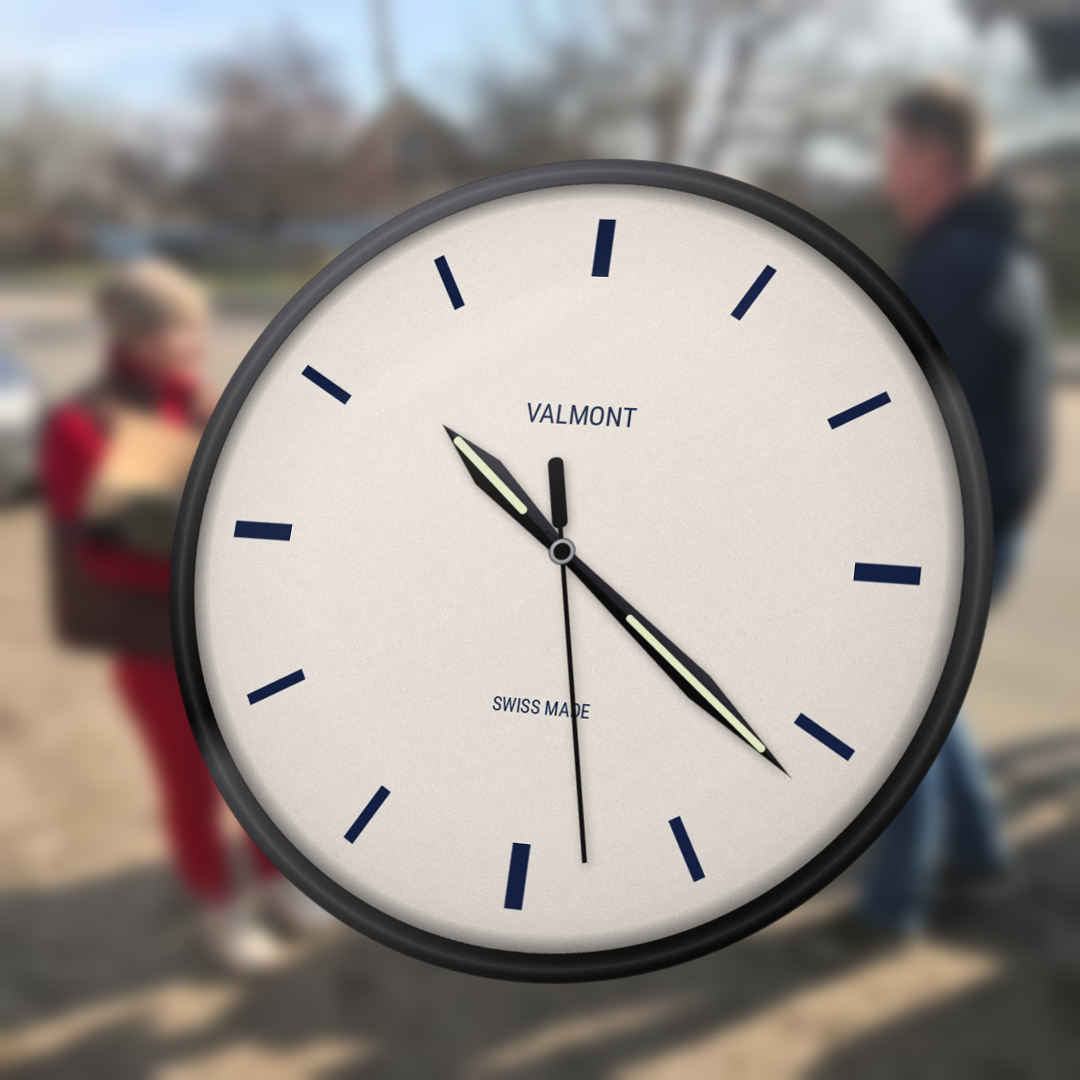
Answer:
10:21:28
